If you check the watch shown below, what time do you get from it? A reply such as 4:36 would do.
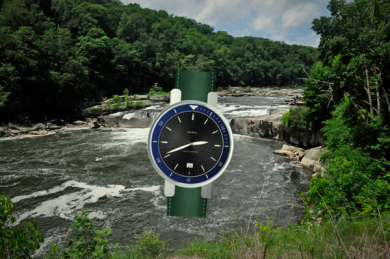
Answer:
2:41
